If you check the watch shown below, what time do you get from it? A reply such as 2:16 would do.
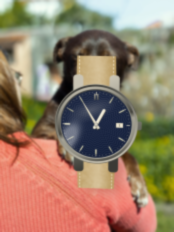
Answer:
12:55
